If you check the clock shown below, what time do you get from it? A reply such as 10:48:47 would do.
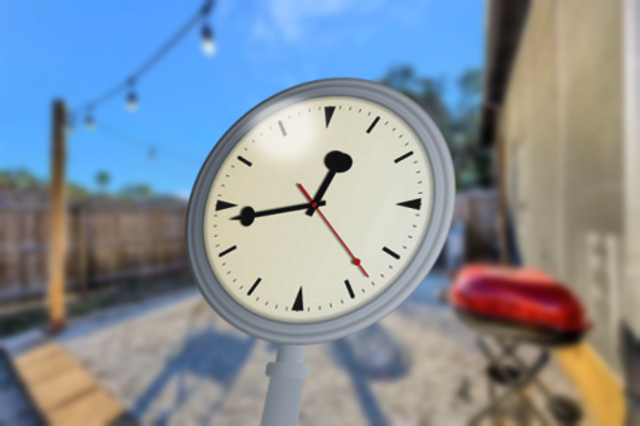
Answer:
12:43:23
